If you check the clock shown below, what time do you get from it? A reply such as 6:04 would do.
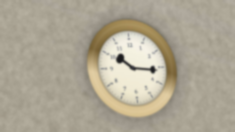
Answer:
10:16
